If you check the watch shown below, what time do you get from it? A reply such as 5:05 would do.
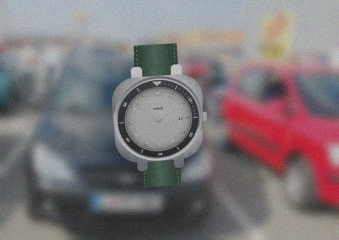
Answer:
1:52
